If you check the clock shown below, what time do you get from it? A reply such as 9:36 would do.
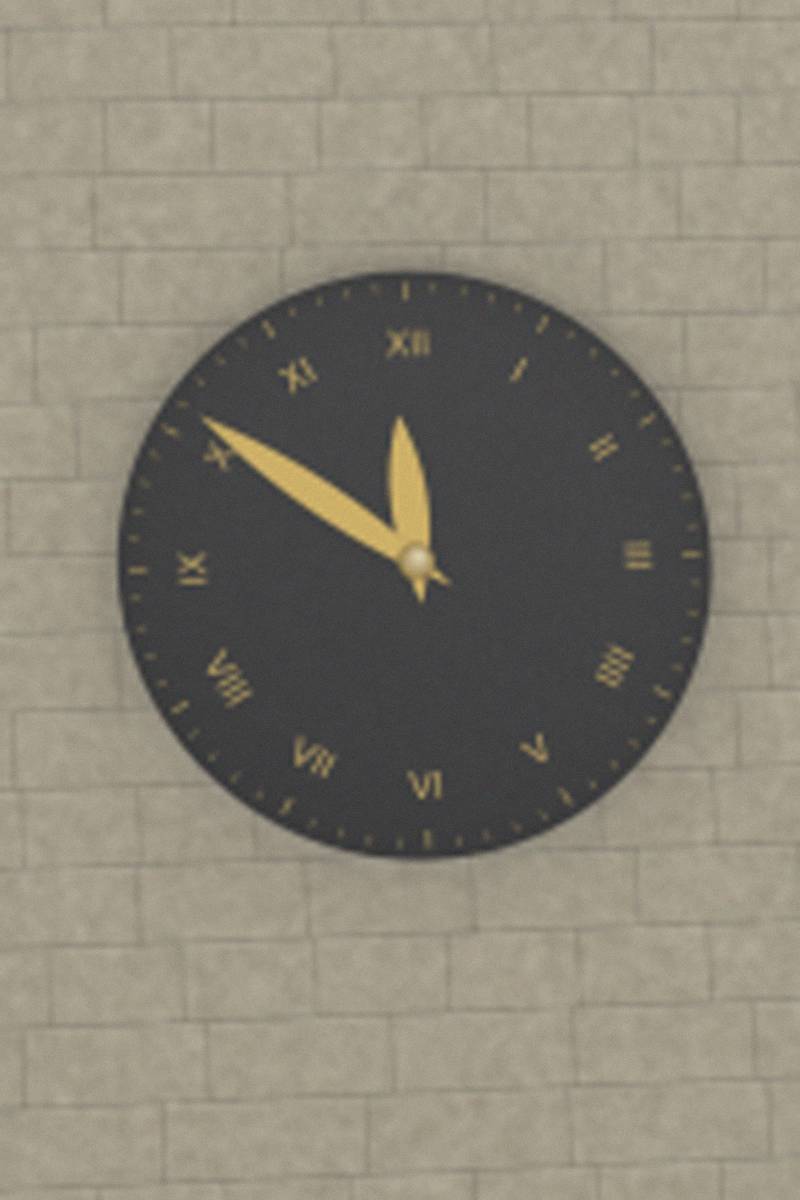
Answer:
11:51
